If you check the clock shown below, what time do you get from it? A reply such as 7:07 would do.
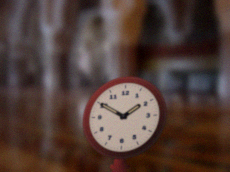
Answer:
1:50
